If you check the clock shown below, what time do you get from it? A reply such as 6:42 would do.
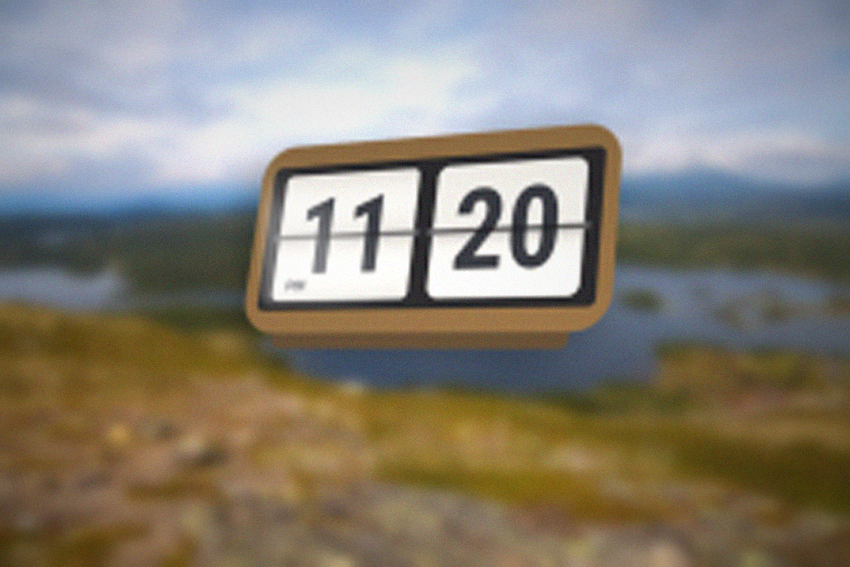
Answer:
11:20
